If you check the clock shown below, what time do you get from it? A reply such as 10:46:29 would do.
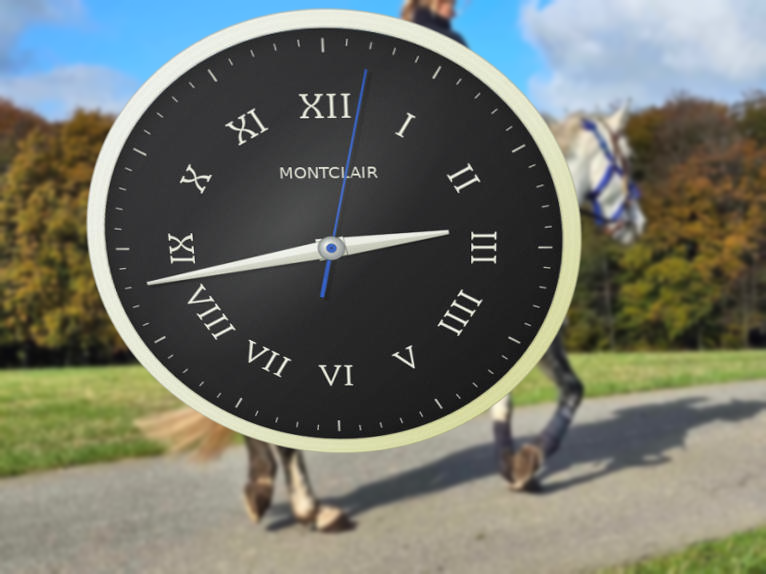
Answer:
2:43:02
